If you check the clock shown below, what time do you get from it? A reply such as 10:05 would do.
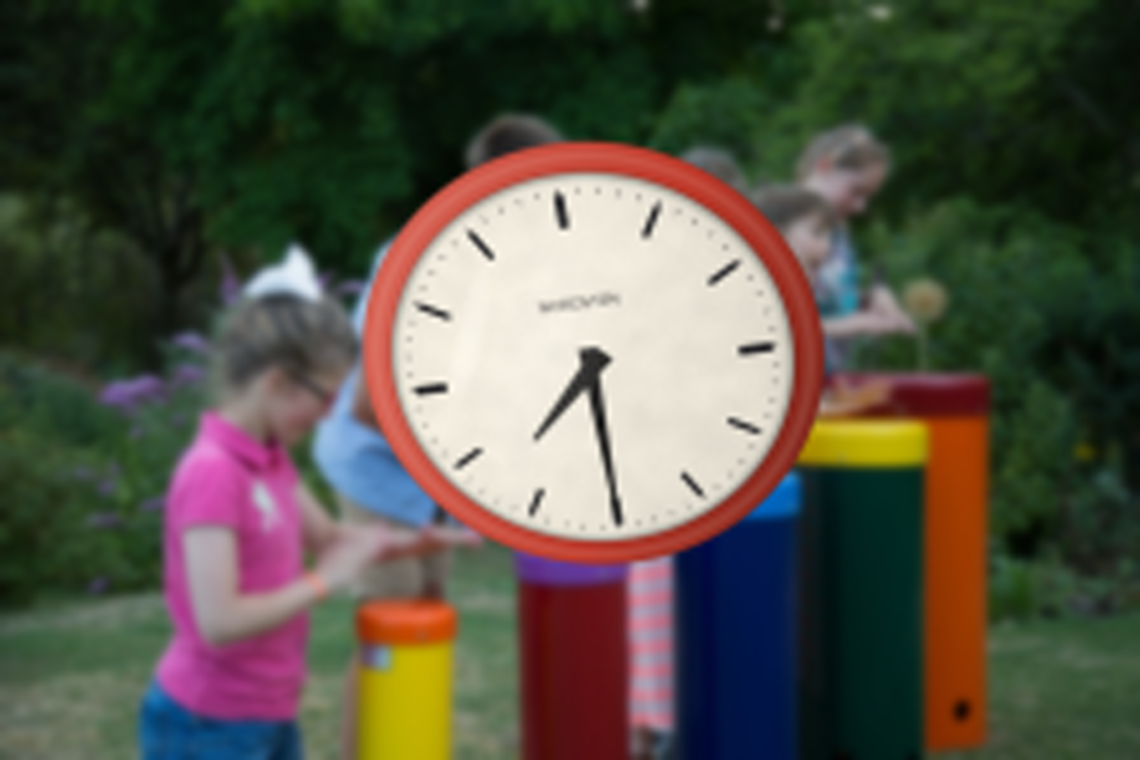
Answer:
7:30
